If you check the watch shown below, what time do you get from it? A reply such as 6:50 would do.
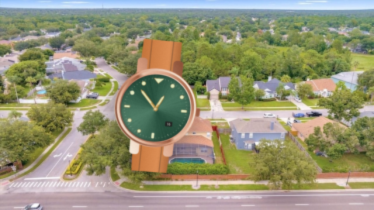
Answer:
12:53
